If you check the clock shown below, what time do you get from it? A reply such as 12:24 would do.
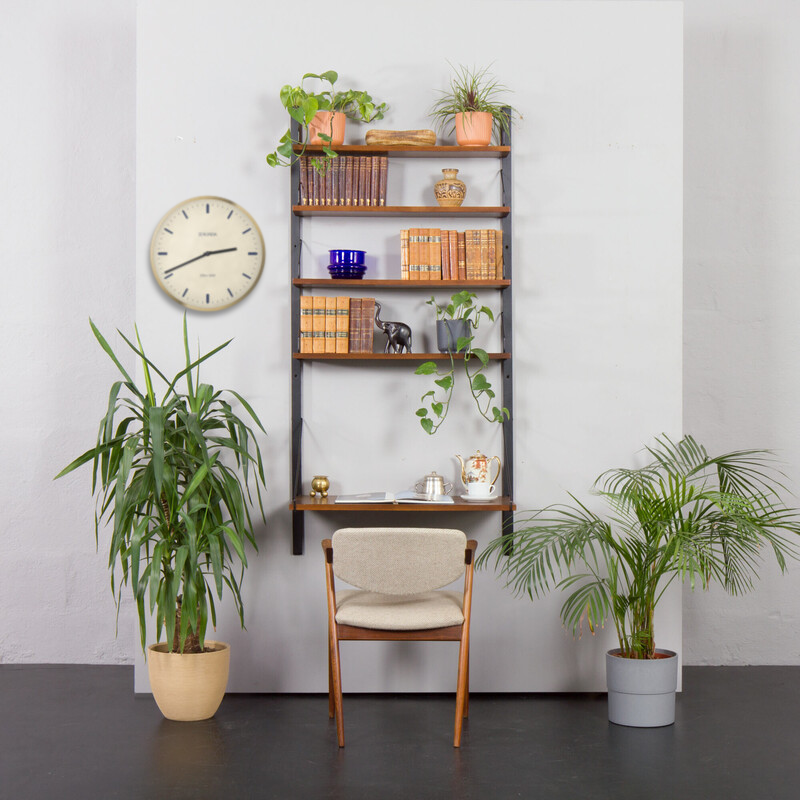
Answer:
2:41
